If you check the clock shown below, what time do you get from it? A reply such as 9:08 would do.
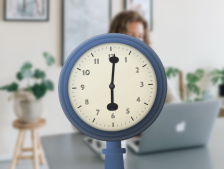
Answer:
6:01
